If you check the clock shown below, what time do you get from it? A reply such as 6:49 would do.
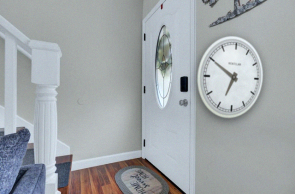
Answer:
6:50
